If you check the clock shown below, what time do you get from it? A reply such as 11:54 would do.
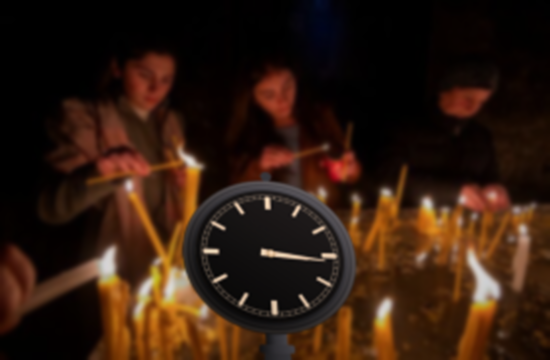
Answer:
3:16
